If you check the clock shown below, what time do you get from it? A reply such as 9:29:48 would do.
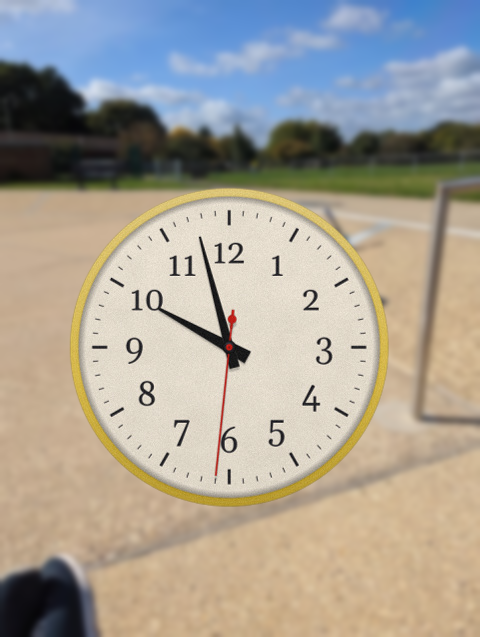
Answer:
9:57:31
